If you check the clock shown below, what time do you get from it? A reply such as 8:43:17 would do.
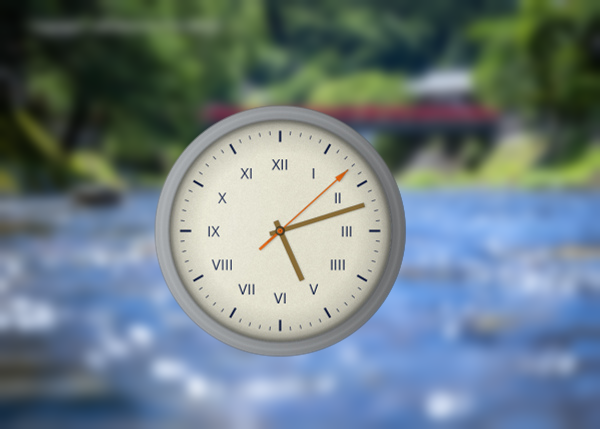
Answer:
5:12:08
